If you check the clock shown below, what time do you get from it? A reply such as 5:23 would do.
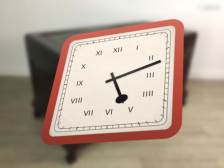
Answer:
5:12
